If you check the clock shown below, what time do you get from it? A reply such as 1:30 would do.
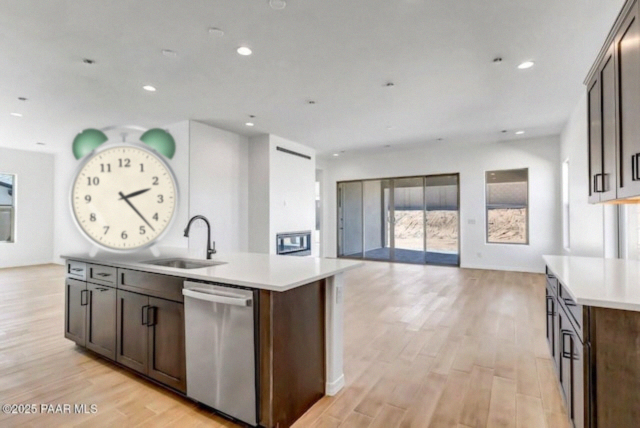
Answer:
2:23
